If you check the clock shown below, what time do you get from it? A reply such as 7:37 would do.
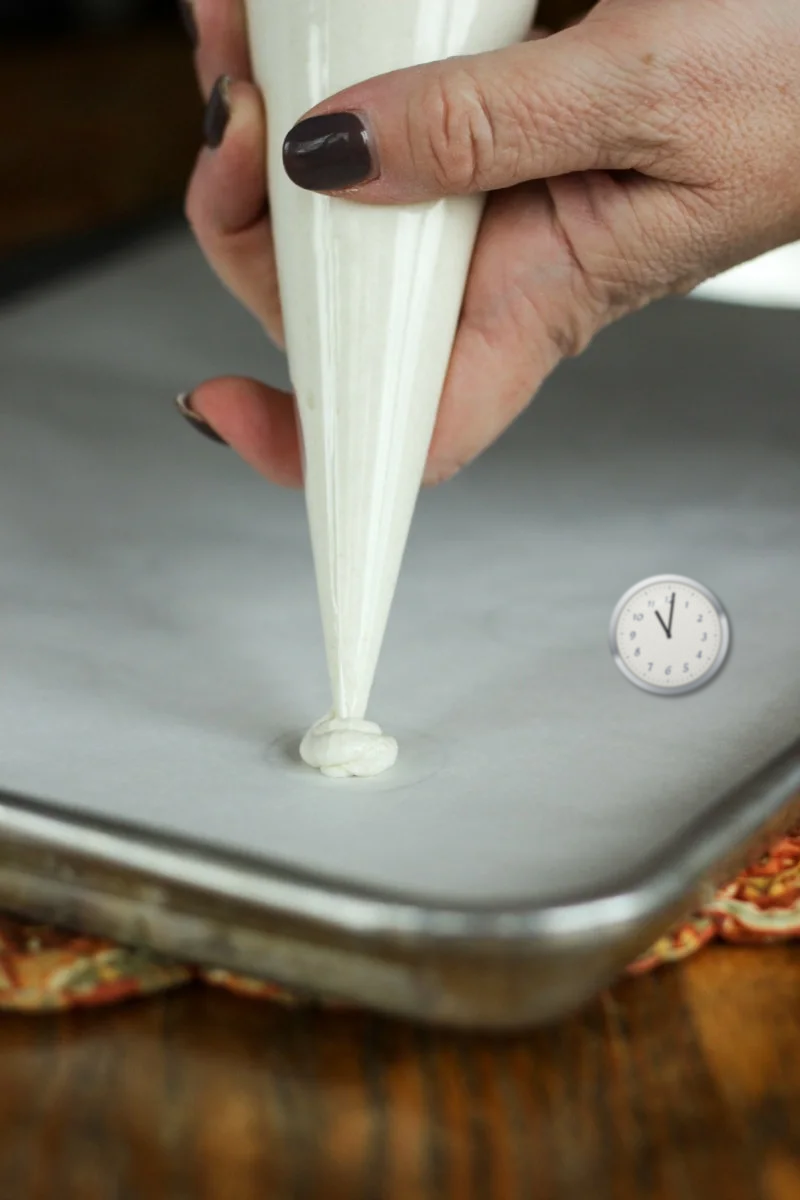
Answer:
11:01
